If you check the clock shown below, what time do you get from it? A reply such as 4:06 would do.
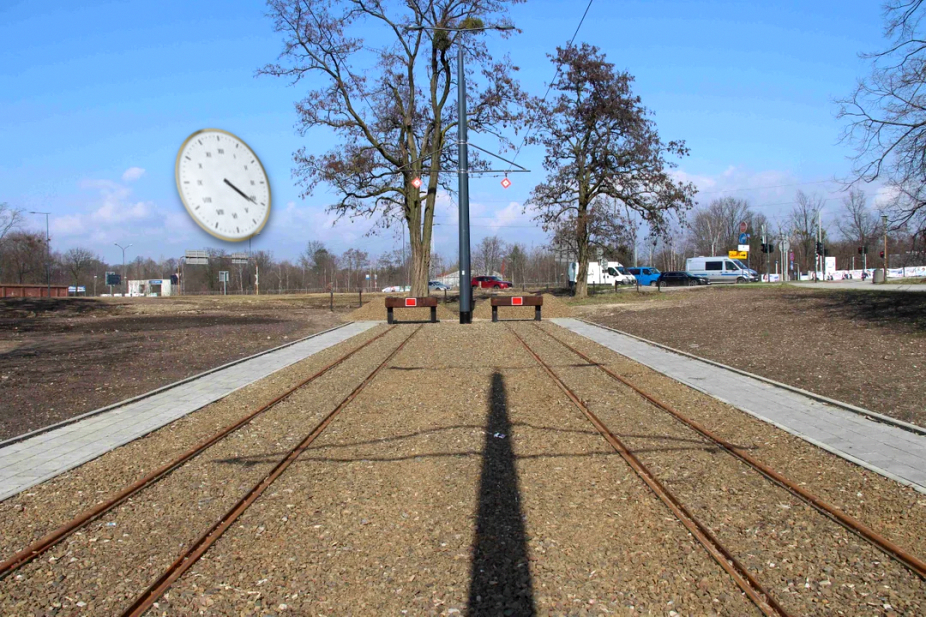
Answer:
4:21
